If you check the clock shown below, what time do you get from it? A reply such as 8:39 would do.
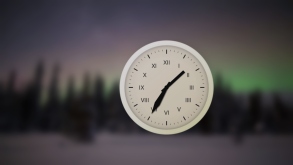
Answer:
1:35
